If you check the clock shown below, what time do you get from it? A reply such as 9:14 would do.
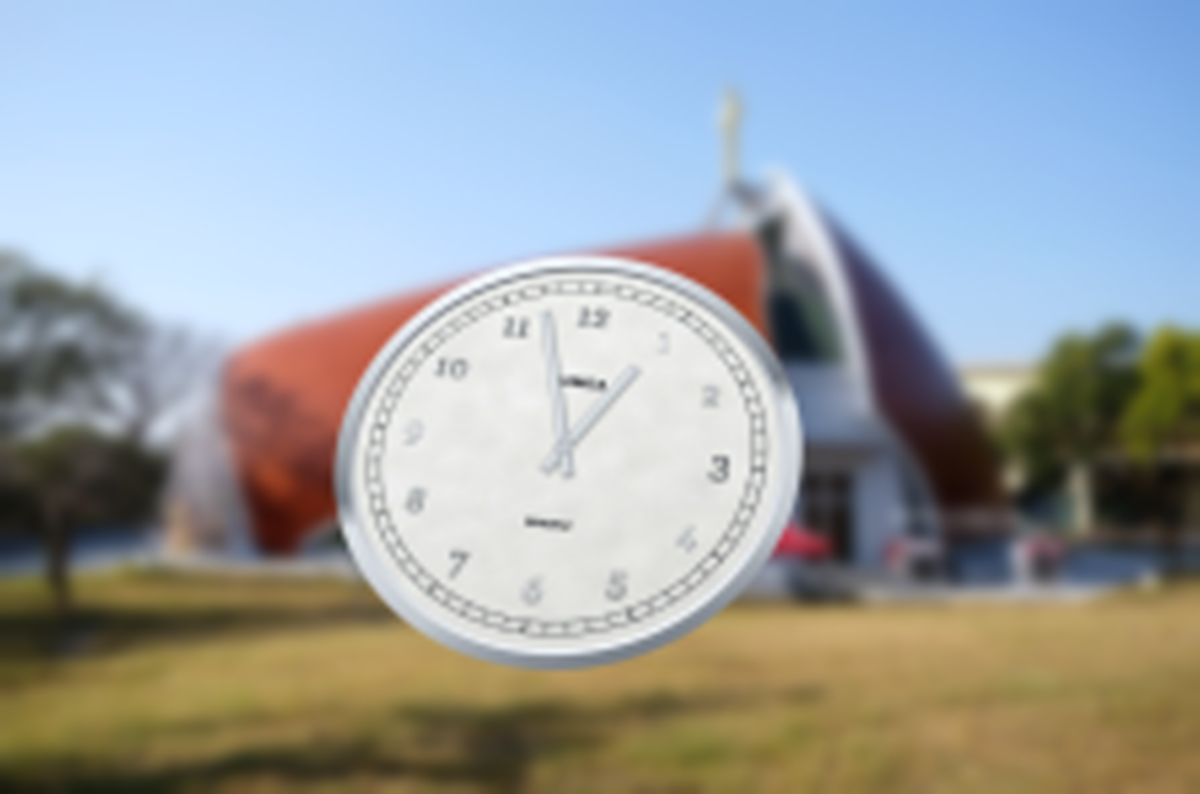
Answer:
12:57
